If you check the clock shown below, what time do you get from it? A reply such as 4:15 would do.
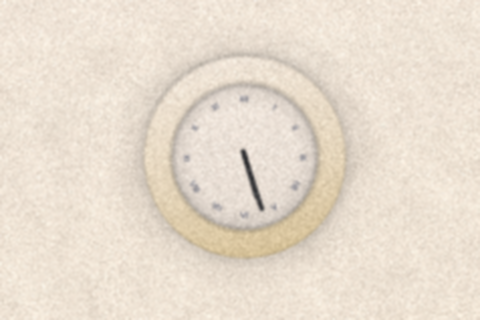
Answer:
5:27
